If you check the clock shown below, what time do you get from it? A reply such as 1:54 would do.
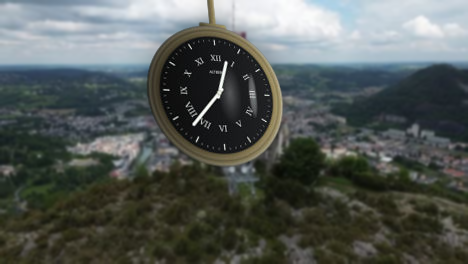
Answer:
12:37
